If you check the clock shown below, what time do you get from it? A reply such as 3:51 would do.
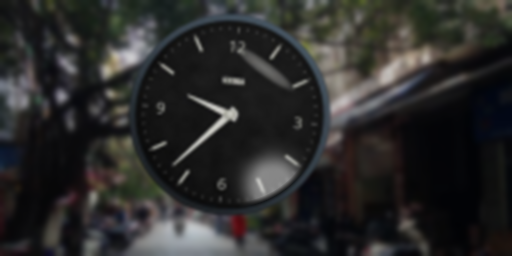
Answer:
9:37
